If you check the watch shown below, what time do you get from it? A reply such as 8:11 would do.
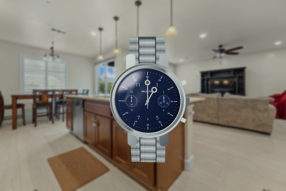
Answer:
1:00
